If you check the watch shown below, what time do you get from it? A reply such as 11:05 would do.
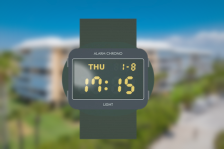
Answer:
17:15
